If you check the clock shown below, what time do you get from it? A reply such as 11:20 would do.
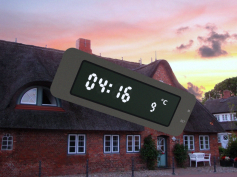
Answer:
4:16
